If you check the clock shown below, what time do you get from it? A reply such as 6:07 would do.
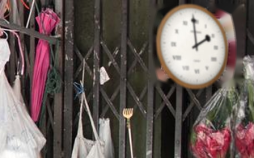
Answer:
1:59
